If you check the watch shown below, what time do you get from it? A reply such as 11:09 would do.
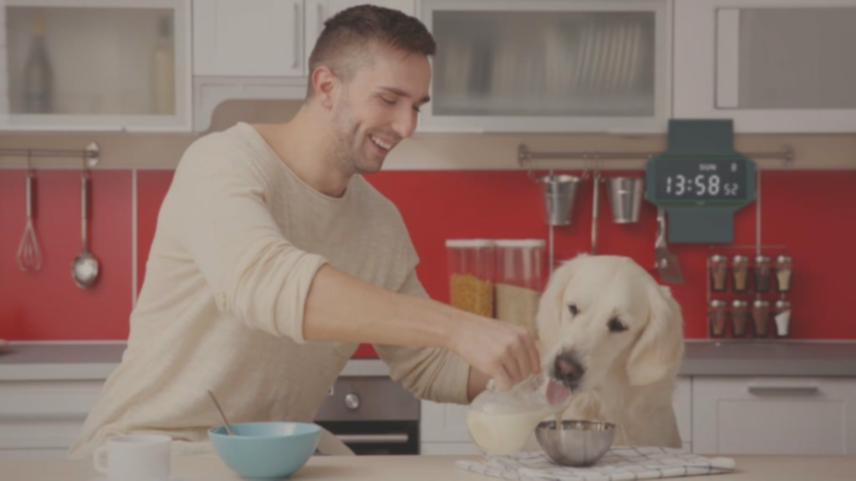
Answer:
13:58
